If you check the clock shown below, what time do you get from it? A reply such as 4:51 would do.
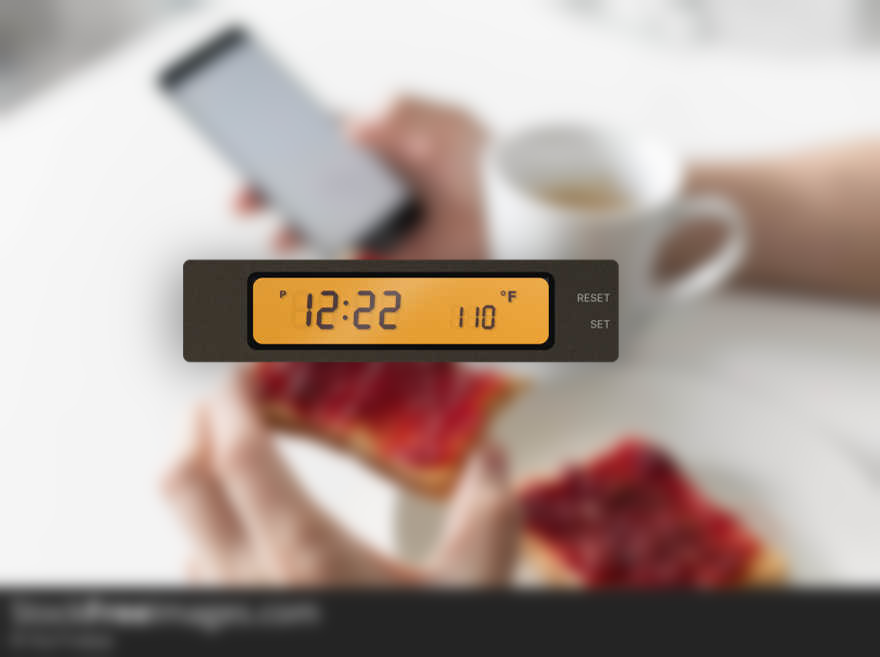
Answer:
12:22
